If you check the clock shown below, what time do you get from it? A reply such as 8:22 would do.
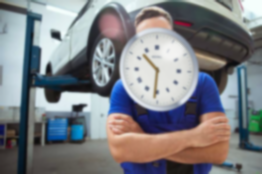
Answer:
10:31
